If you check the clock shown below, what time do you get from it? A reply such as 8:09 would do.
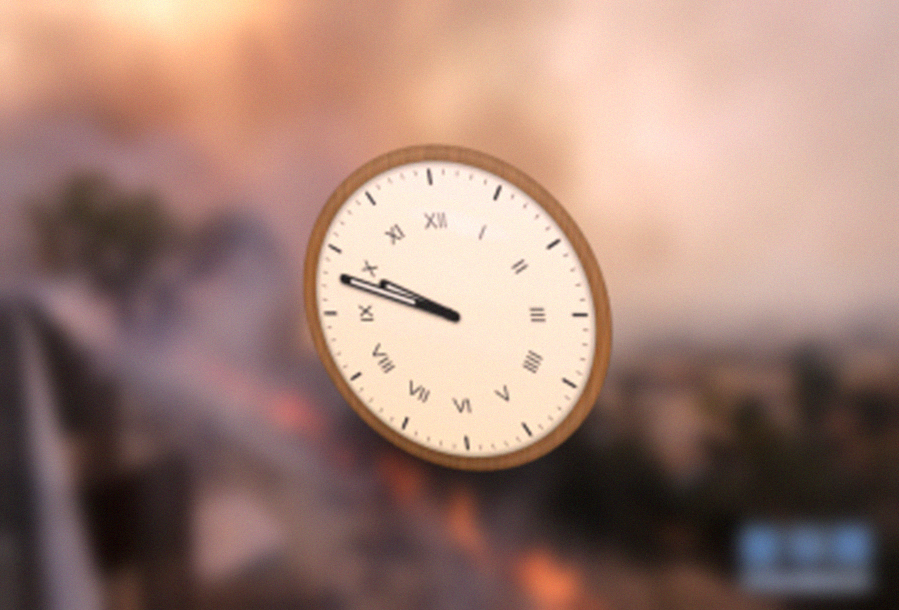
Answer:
9:48
